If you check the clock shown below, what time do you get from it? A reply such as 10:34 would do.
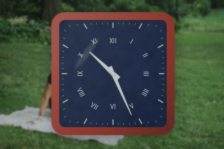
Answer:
10:26
